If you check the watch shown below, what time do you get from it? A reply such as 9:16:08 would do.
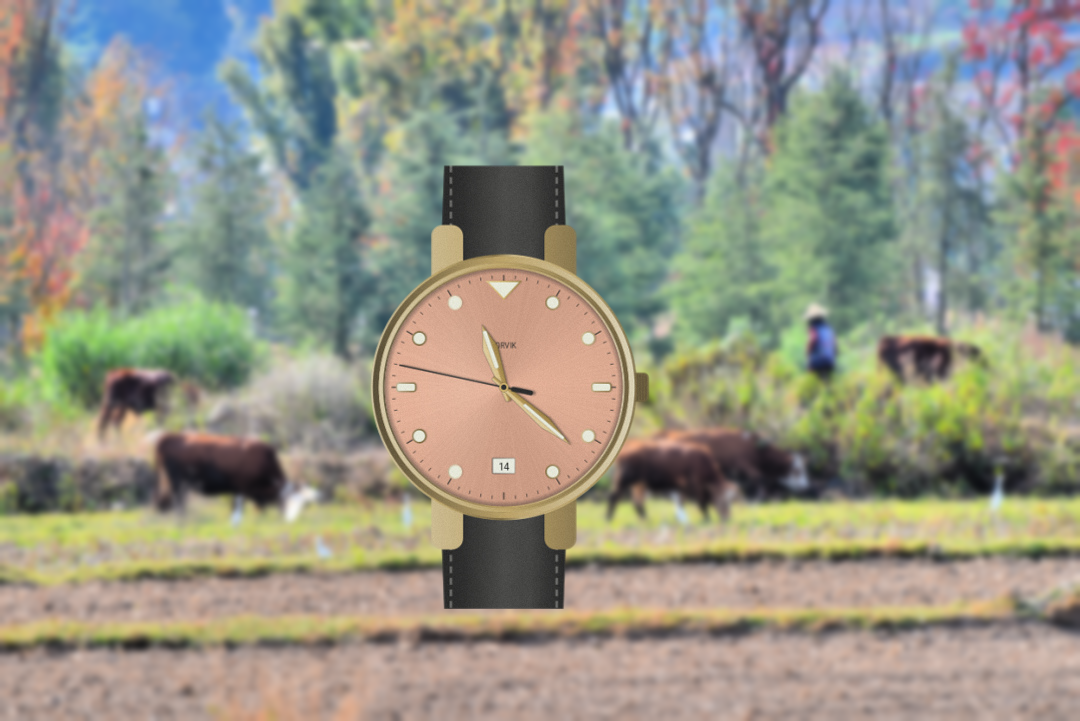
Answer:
11:21:47
